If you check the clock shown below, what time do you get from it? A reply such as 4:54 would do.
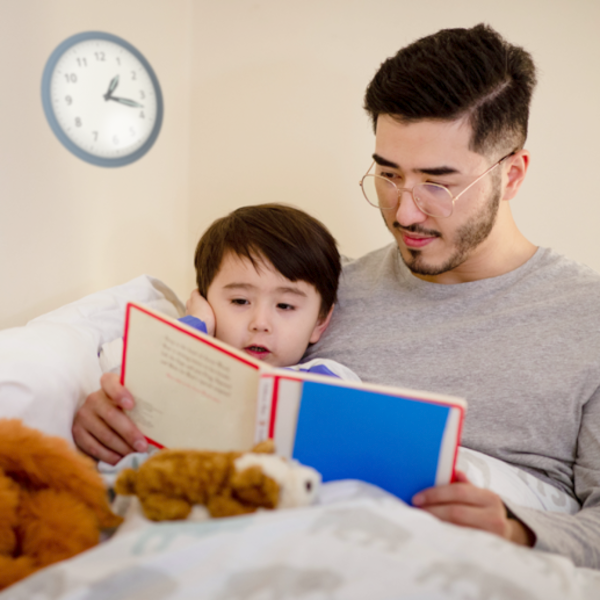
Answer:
1:18
